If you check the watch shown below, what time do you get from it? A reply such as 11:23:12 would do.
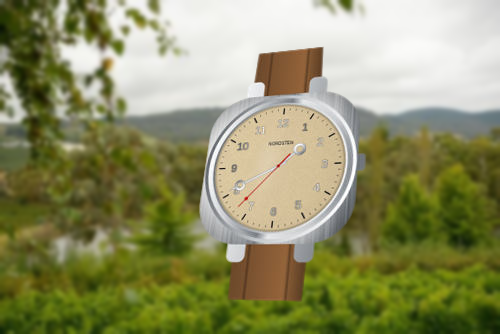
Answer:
1:40:37
